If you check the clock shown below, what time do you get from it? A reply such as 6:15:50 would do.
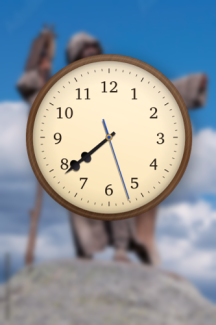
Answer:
7:38:27
